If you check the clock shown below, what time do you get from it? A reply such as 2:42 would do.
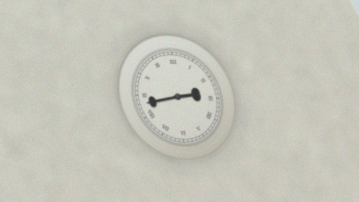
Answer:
2:43
